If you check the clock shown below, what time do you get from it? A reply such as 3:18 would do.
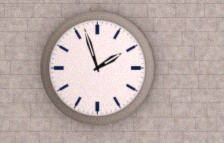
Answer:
1:57
